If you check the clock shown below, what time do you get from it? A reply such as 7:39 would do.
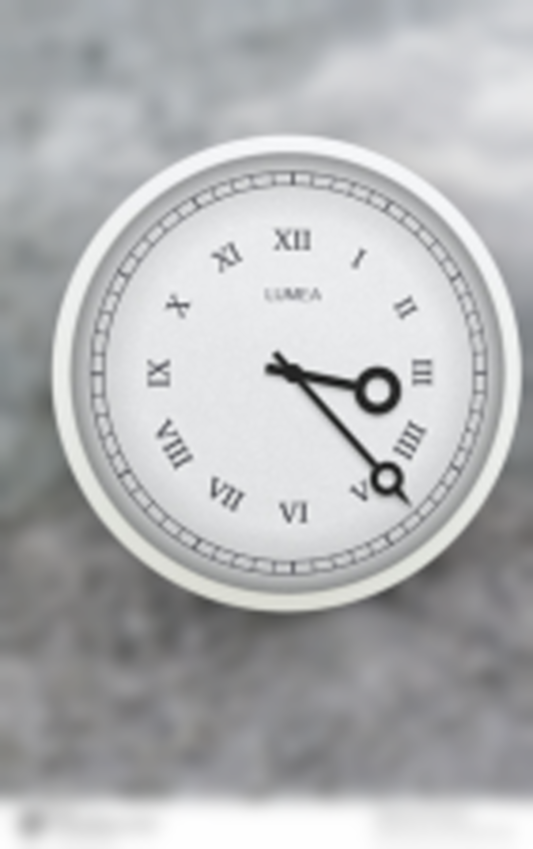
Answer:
3:23
